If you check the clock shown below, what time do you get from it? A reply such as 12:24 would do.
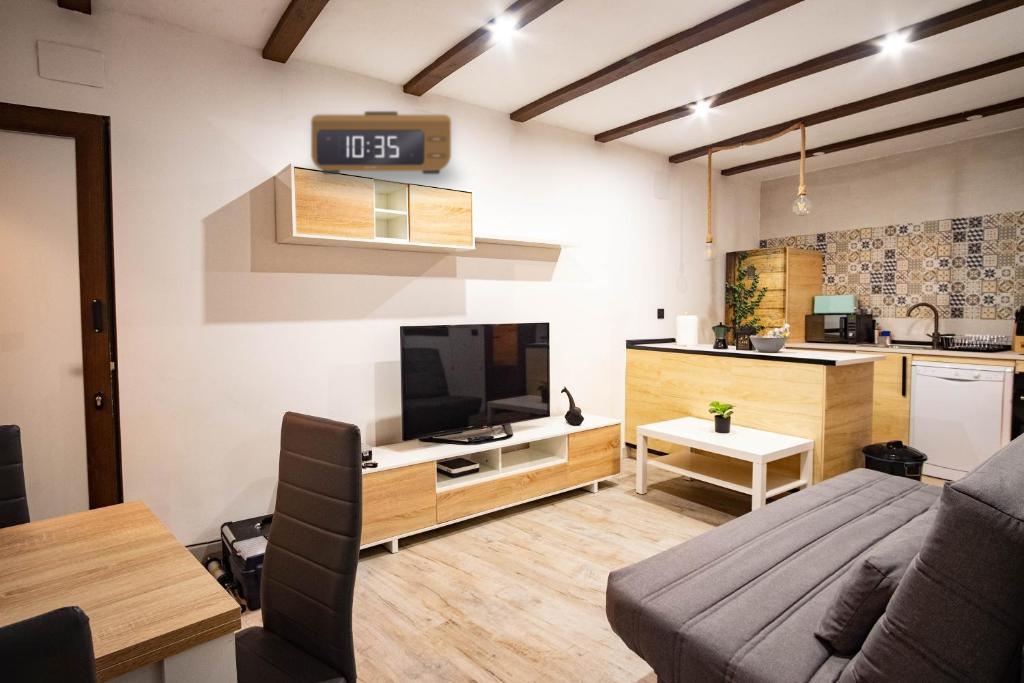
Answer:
10:35
